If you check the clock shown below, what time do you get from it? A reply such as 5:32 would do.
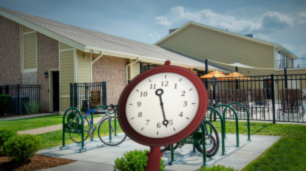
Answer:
11:27
